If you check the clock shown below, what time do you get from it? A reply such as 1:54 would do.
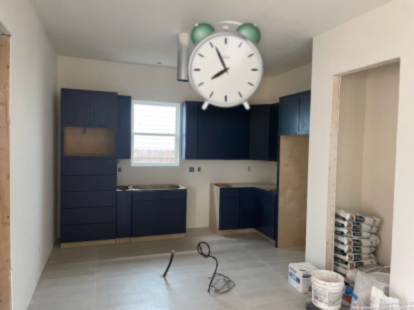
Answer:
7:56
